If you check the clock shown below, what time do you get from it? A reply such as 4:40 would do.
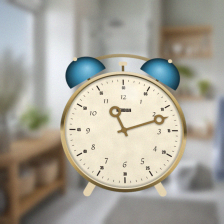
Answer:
11:12
